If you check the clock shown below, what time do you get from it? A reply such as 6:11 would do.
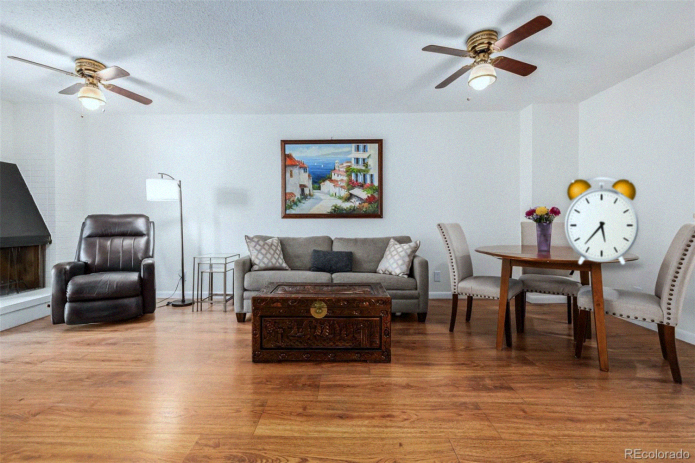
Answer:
5:37
